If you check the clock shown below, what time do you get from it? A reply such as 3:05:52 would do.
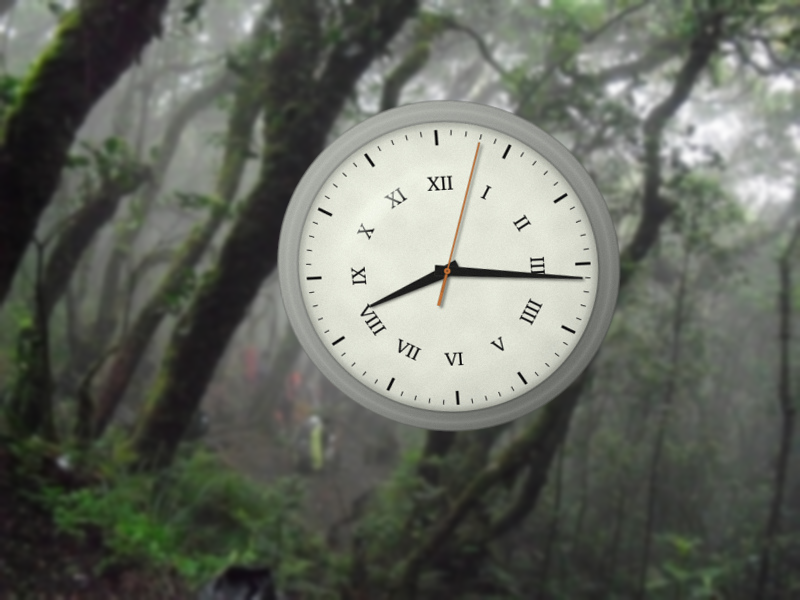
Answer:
8:16:03
